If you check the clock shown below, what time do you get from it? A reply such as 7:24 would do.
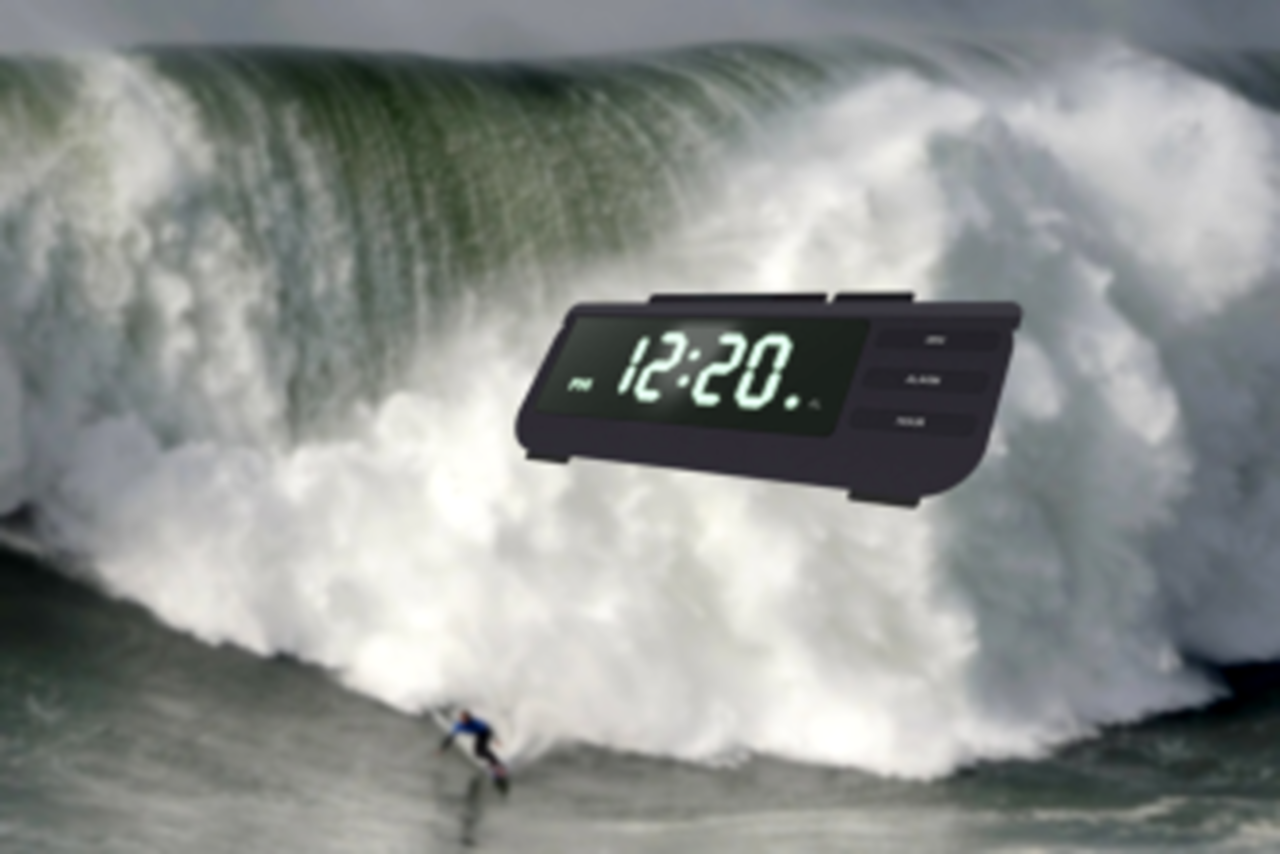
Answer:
12:20
